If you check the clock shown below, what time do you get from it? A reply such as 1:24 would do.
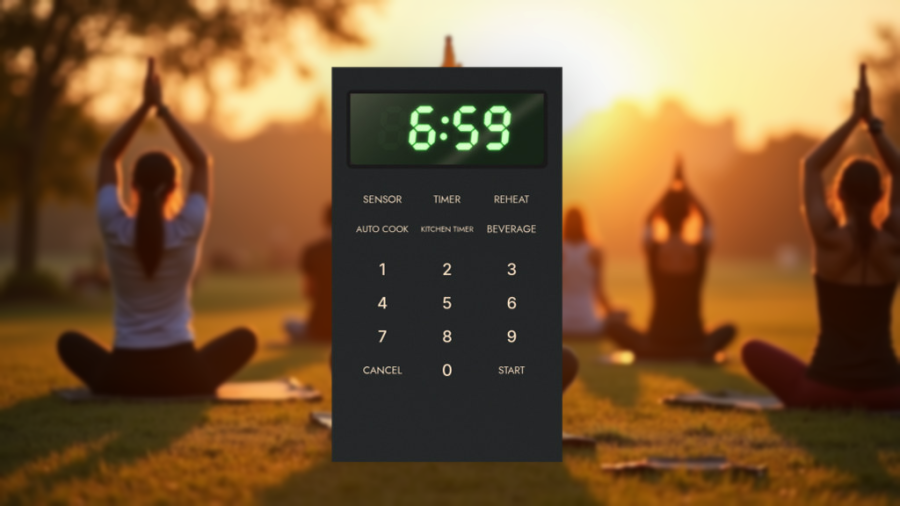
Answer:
6:59
